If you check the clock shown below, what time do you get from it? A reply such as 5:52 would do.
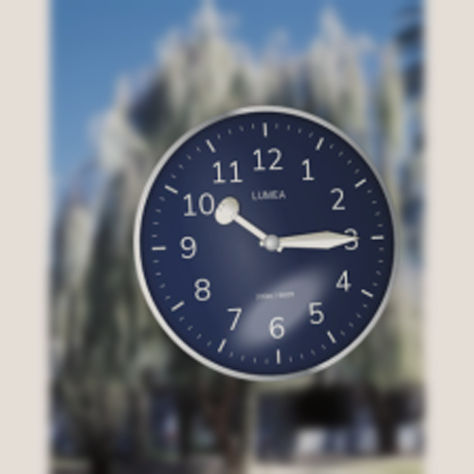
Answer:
10:15
